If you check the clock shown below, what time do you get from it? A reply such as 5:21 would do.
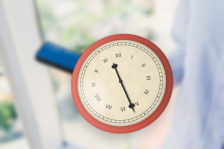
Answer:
11:27
